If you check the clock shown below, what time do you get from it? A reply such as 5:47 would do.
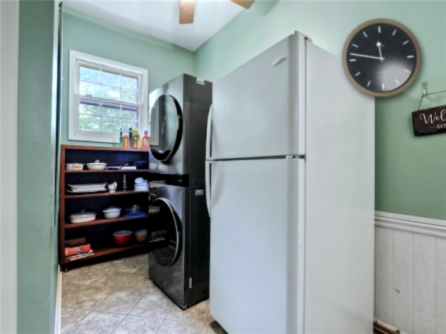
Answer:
11:47
